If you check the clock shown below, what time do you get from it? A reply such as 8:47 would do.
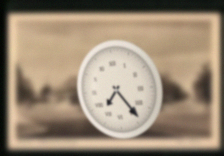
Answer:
7:24
